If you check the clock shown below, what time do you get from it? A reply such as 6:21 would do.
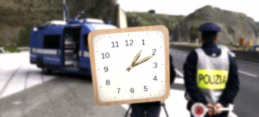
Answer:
1:11
